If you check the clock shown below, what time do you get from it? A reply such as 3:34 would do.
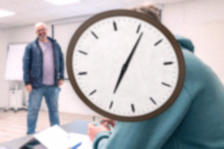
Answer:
7:06
